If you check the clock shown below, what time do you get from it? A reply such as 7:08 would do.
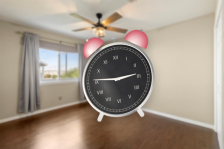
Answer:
2:46
